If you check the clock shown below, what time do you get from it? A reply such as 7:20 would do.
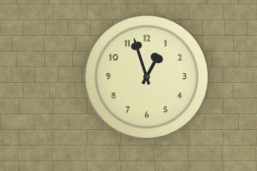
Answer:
12:57
